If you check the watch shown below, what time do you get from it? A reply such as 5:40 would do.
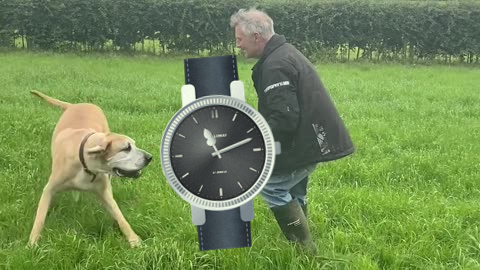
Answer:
11:12
